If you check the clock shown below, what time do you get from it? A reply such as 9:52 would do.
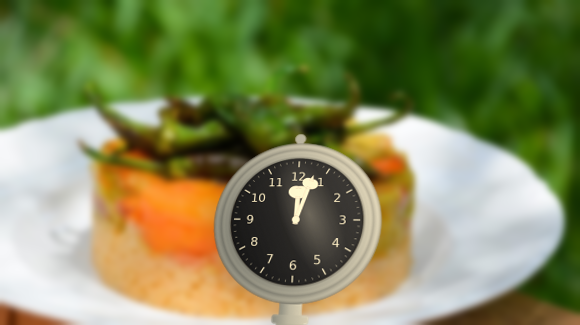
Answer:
12:03
